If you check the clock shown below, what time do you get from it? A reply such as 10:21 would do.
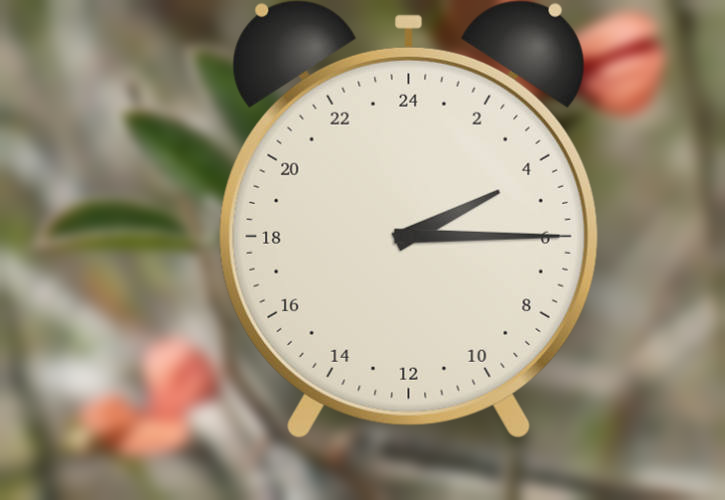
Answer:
4:15
